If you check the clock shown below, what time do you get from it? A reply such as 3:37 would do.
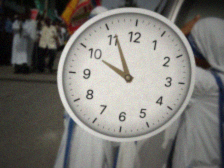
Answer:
9:56
